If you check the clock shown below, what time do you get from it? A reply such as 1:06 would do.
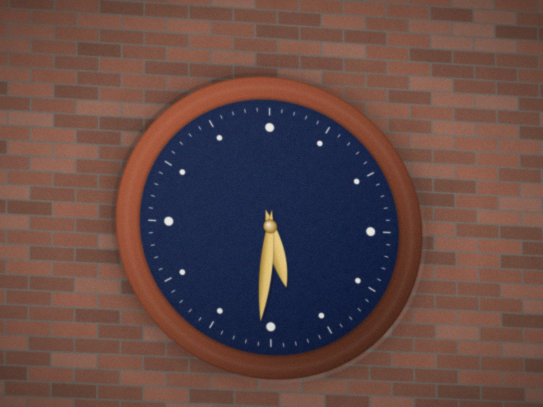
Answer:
5:31
